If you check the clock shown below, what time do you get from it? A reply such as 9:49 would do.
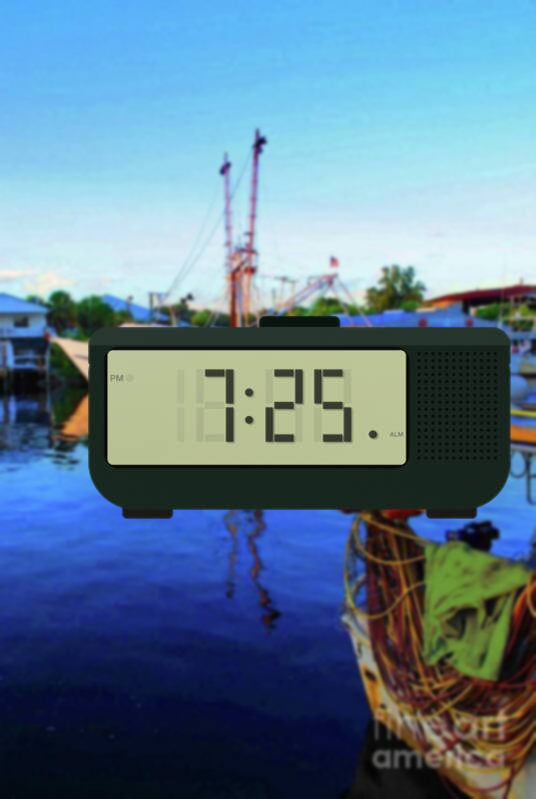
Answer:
7:25
